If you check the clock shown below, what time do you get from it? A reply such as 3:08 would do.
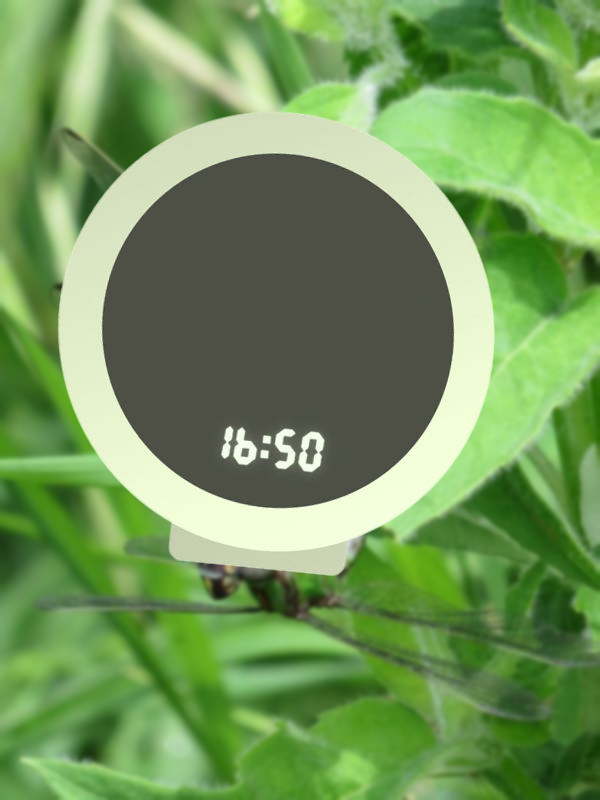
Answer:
16:50
